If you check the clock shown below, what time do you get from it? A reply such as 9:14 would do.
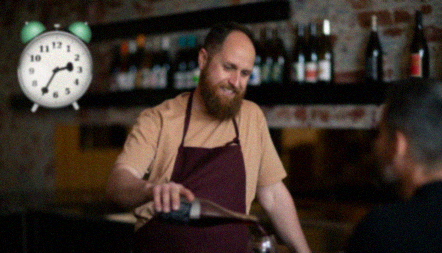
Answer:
2:35
